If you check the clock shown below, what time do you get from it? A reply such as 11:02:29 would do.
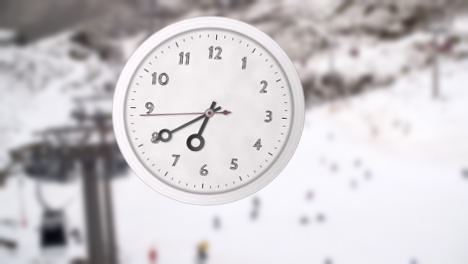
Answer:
6:39:44
